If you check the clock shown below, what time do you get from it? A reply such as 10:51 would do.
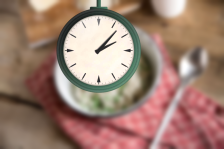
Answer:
2:07
